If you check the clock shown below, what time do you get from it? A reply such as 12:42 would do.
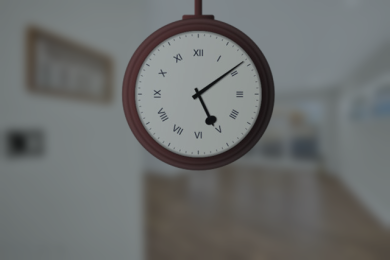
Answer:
5:09
